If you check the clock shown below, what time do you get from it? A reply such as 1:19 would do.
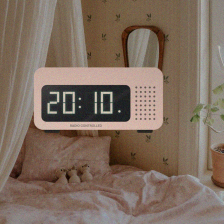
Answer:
20:10
